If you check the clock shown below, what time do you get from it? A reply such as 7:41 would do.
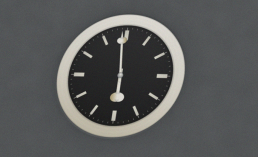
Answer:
5:59
